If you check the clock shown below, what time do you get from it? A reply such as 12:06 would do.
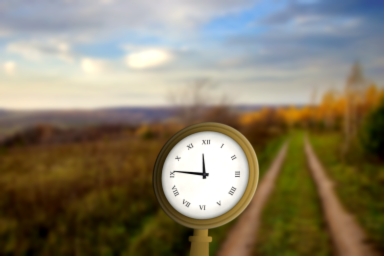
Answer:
11:46
